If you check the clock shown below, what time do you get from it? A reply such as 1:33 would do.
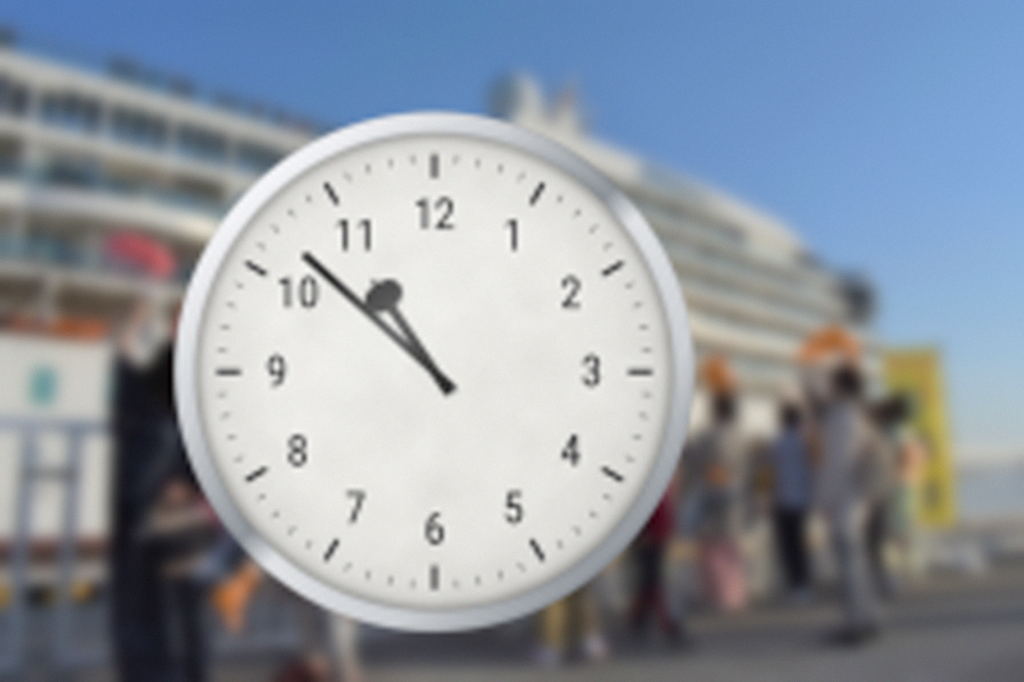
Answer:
10:52
